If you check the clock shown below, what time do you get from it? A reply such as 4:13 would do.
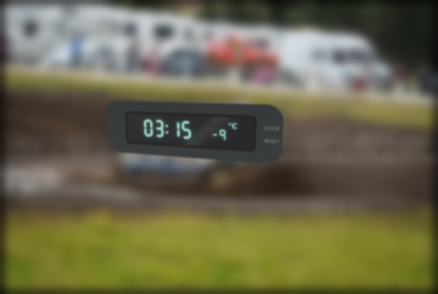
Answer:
3:15
